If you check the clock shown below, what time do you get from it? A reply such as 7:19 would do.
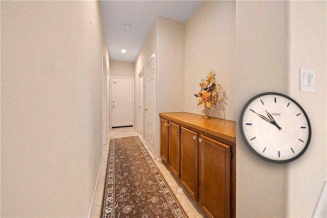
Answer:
10:50
